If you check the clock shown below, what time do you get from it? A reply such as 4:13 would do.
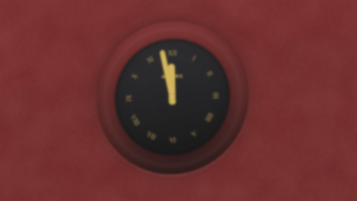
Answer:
11:58
